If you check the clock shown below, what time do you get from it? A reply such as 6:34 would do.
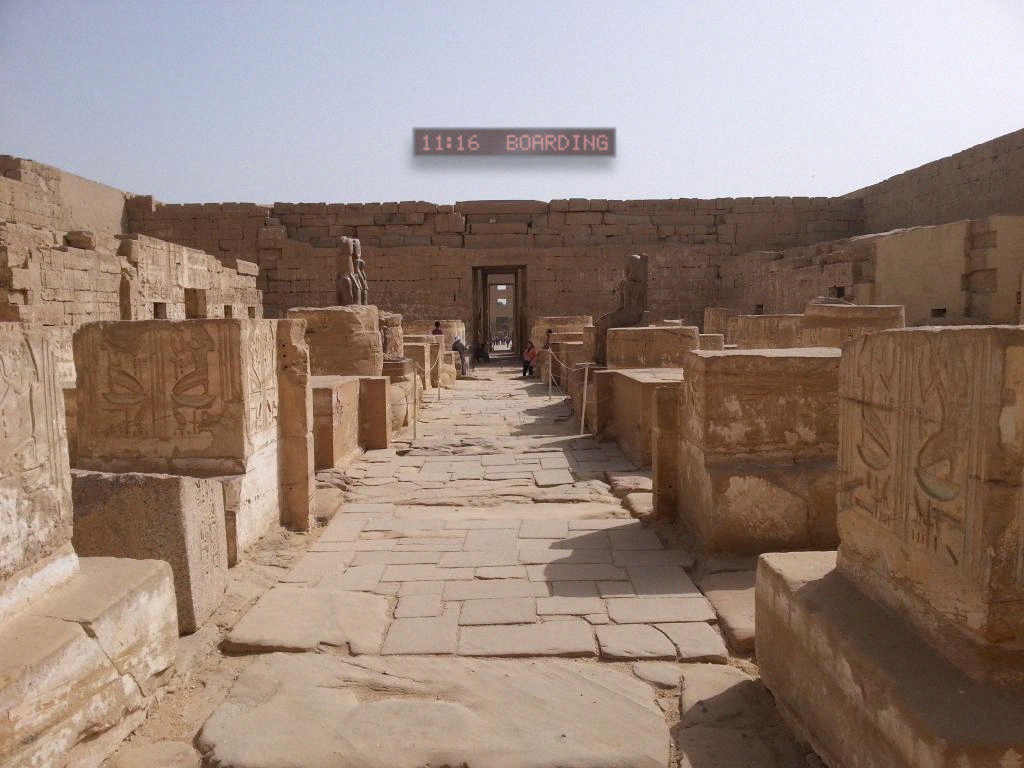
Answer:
11:16
